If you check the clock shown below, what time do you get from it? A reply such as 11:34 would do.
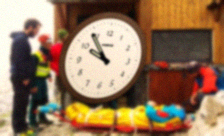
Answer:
9:54
